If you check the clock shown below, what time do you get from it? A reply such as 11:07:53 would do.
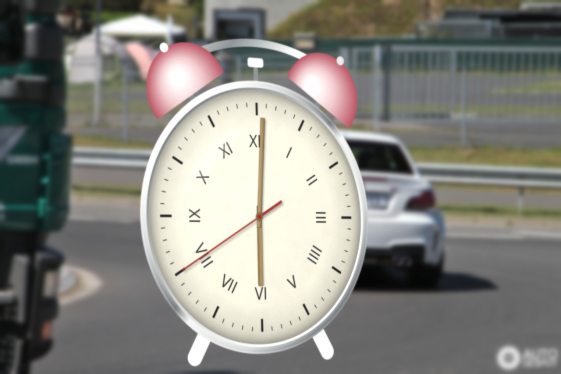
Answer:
6:00:40
